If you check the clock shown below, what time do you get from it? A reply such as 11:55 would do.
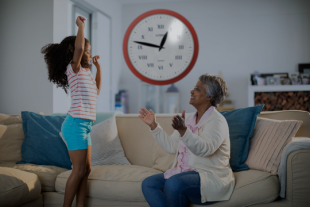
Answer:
12:47
